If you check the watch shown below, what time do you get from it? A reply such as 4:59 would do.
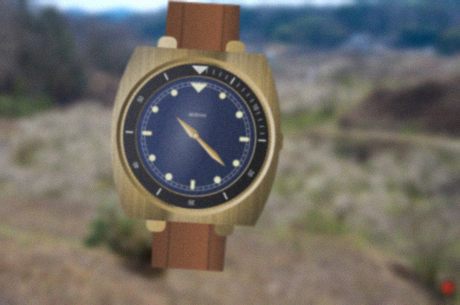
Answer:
10:22
